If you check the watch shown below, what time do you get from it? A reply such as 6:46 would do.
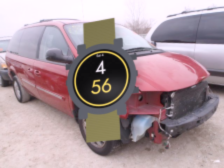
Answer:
4:56
